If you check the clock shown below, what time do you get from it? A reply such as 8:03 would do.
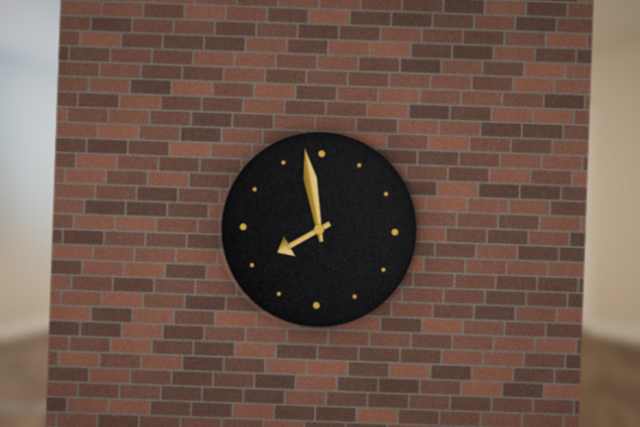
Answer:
7:58
